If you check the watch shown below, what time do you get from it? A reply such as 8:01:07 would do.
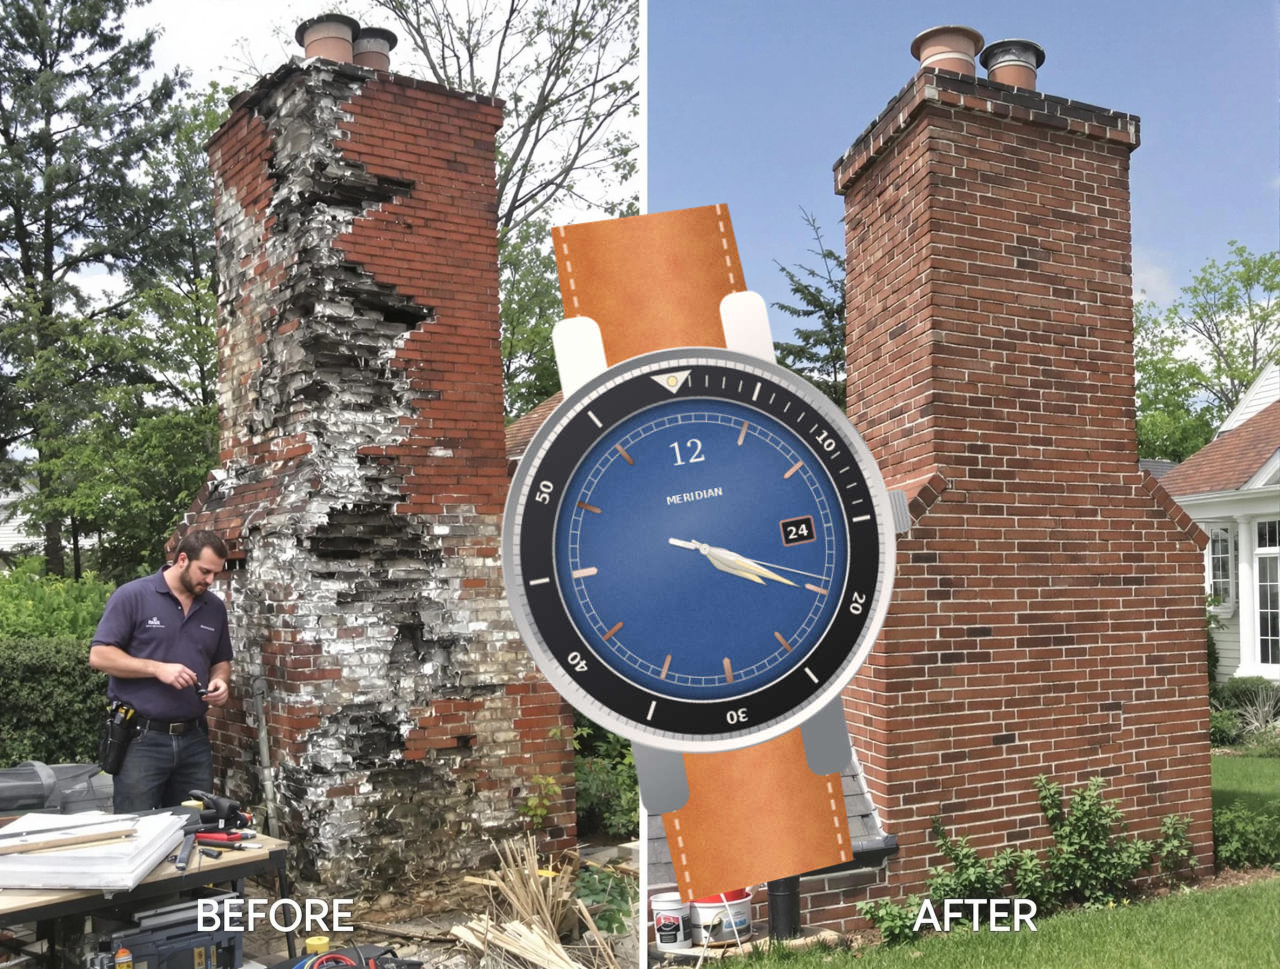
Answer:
4:20:19
